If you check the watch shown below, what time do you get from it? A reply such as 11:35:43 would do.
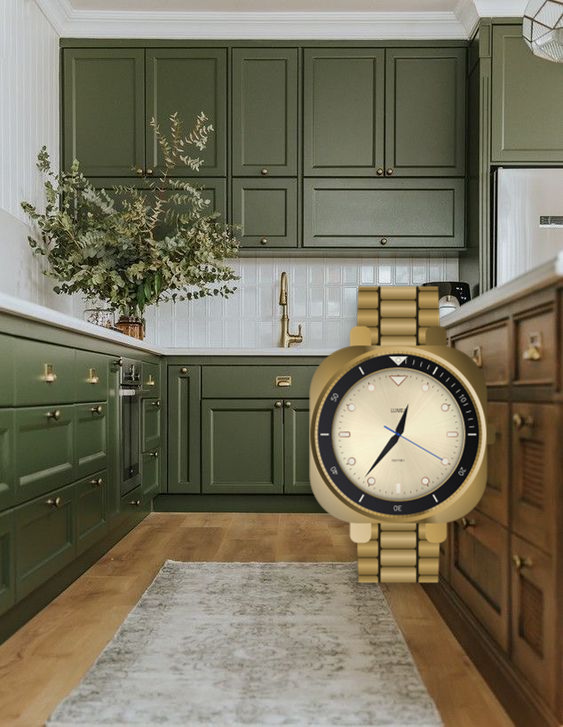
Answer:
12:36:20
